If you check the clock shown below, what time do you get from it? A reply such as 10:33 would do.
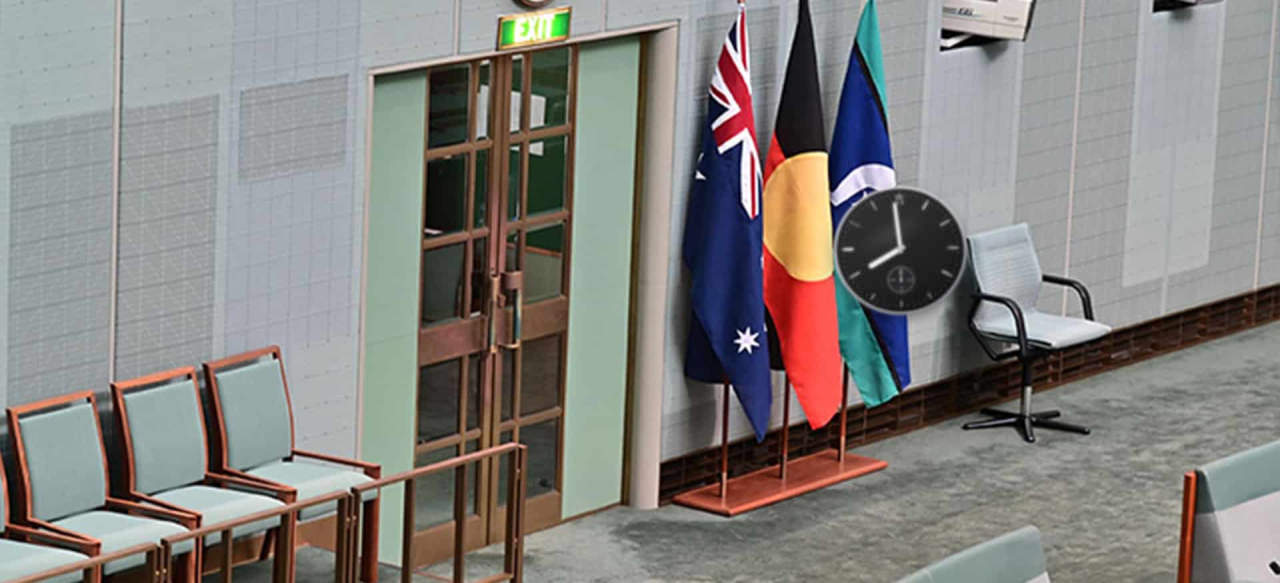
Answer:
7:59
